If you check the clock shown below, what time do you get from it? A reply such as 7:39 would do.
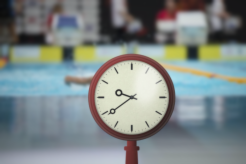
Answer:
9:39
